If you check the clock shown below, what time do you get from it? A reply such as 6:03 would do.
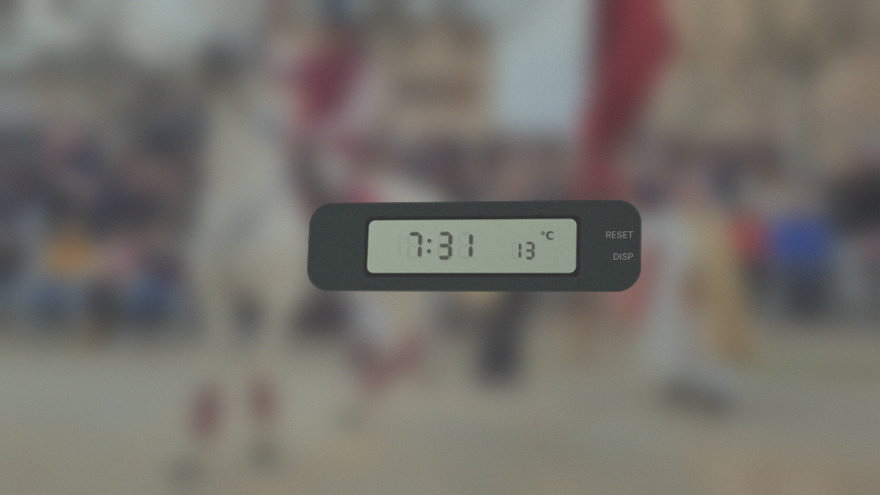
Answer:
7:31
